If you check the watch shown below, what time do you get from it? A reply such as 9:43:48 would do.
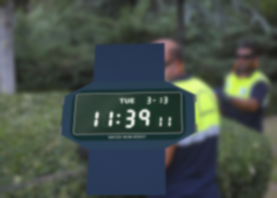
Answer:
11:39:11
